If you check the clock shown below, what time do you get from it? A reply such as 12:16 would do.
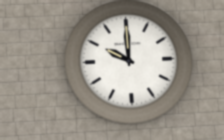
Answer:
10:00
